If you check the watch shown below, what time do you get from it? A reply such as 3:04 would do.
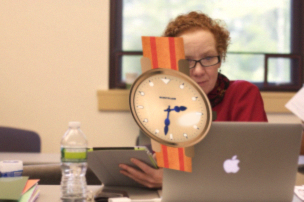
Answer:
2:32
